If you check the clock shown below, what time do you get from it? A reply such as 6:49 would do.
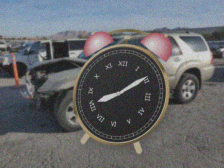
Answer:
8:09
